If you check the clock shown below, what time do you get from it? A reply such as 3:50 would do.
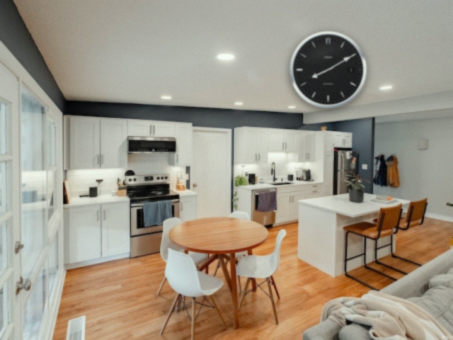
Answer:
8:10
